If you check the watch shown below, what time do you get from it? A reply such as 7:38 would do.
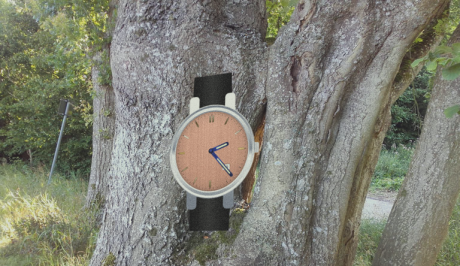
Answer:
2:23
